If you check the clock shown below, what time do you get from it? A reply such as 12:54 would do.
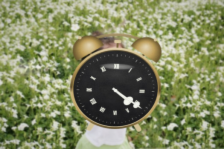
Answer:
4:21
